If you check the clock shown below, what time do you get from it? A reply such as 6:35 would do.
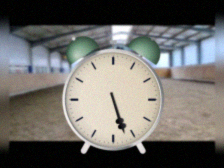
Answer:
5:27
